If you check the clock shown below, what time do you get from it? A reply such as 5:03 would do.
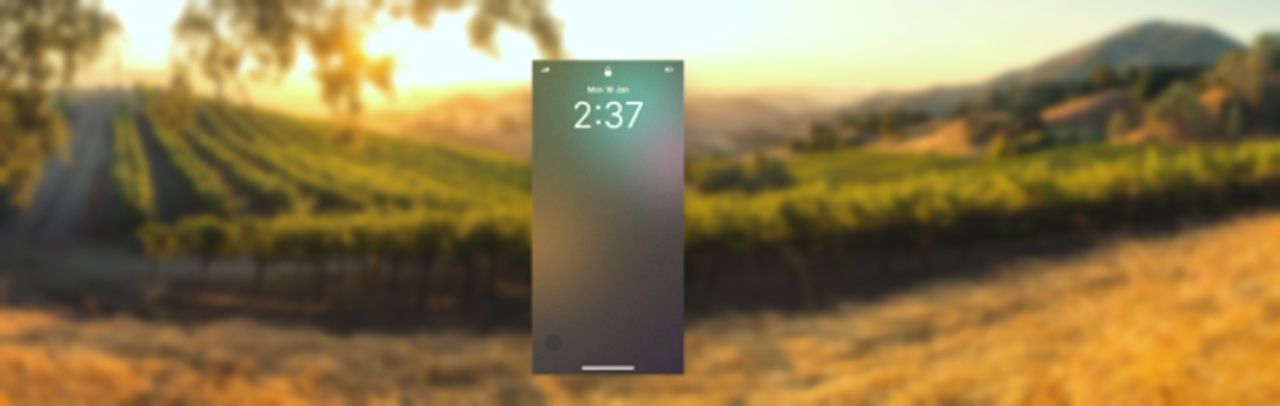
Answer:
2:37
